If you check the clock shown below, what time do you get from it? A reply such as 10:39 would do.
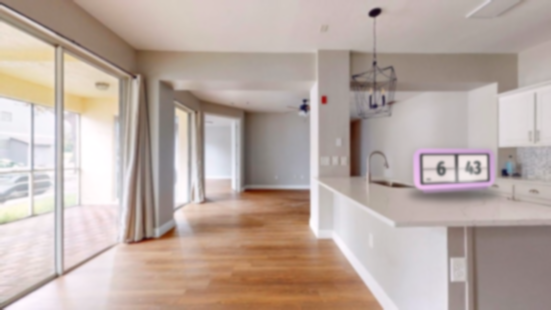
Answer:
6:43
